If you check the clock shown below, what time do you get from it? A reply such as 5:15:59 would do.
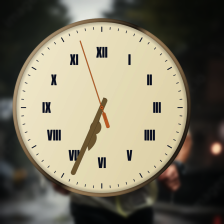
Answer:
6:33:57
